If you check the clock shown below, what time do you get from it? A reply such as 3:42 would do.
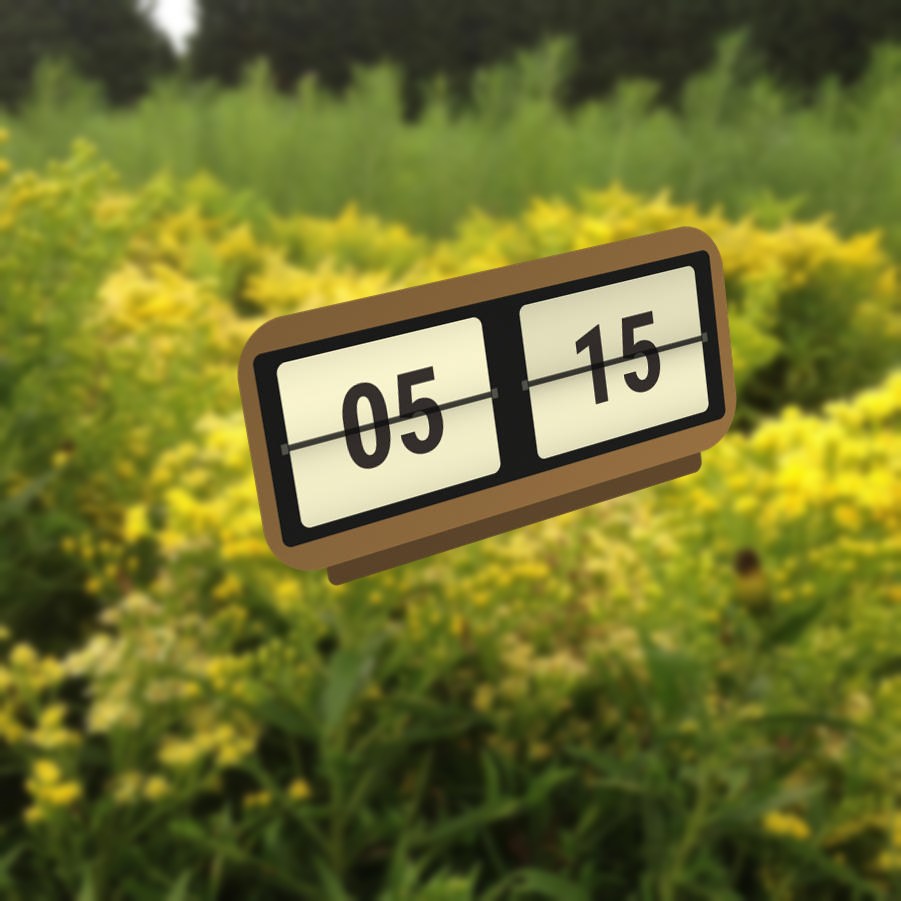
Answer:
5:15
